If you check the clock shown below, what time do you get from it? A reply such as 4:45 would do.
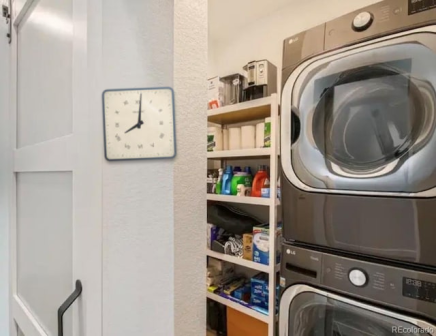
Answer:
8:01
